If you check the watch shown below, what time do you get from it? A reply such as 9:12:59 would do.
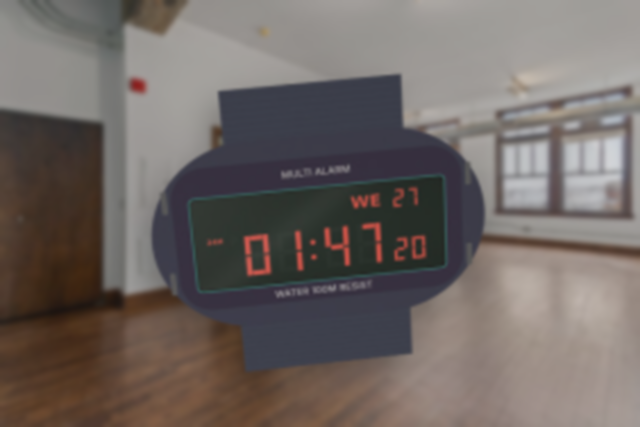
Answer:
1:47:20
